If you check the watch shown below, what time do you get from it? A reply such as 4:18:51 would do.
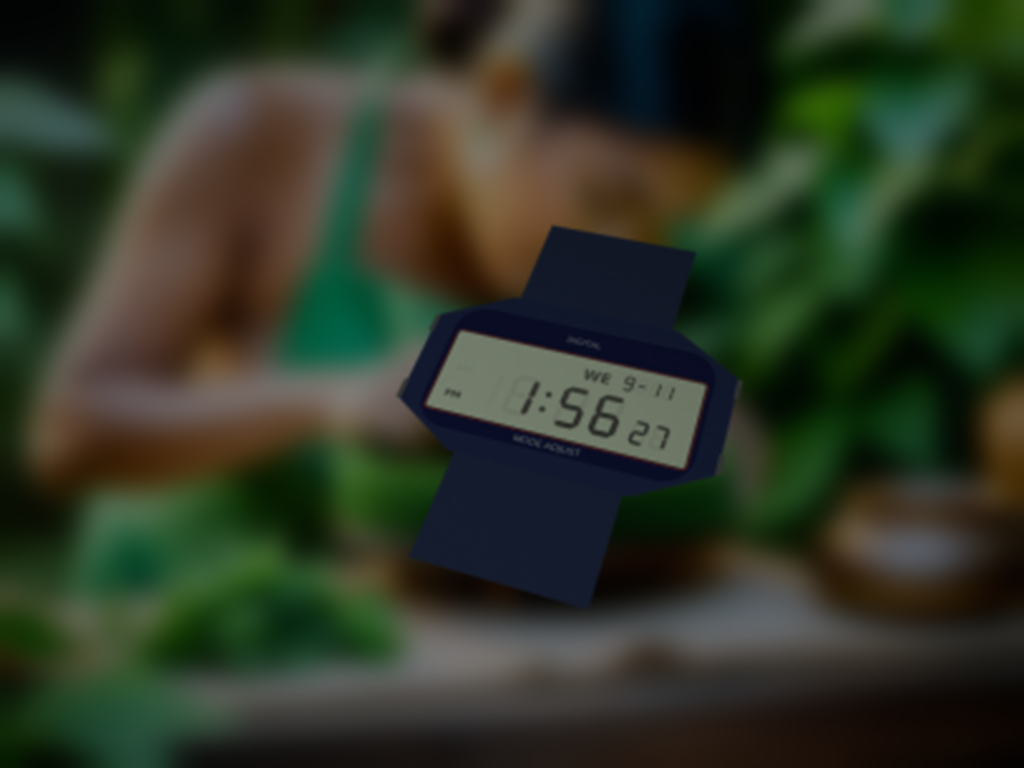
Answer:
1:56:27
